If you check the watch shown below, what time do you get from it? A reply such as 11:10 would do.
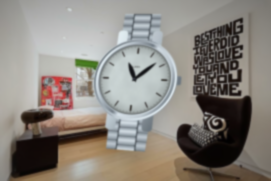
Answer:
11:08
